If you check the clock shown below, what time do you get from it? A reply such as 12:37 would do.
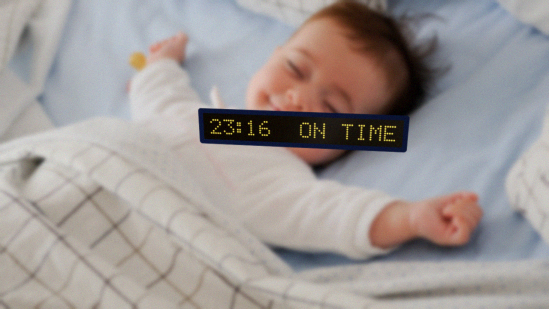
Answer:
23:16
